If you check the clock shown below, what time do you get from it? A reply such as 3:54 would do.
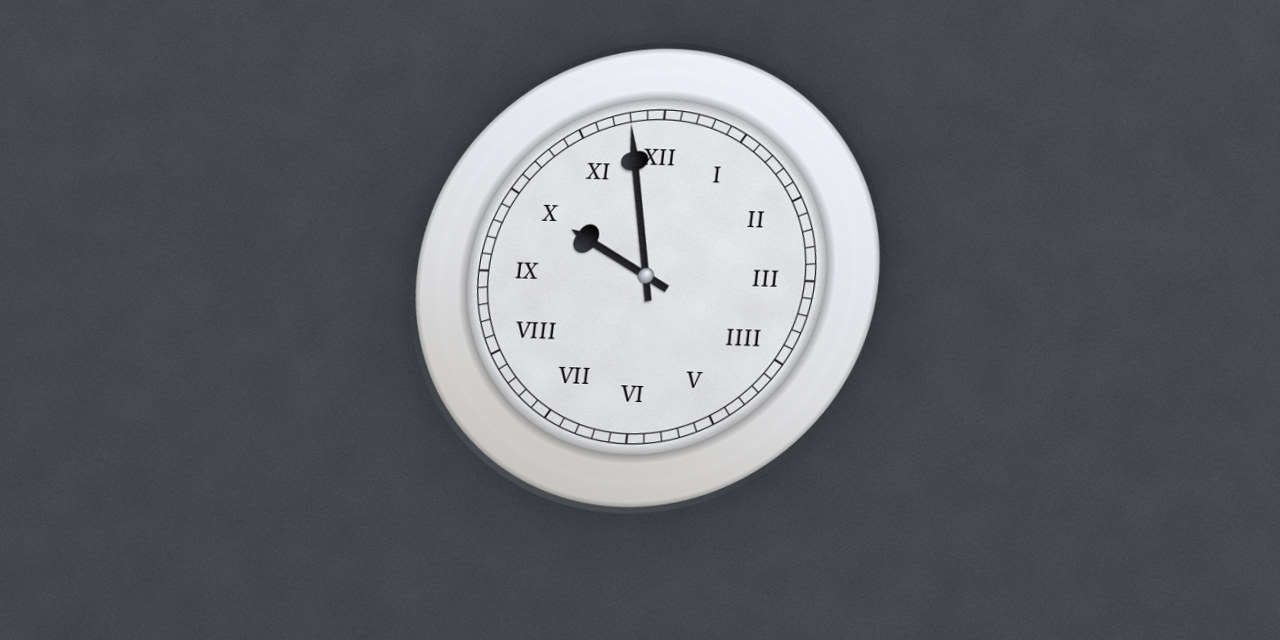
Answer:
9:58
